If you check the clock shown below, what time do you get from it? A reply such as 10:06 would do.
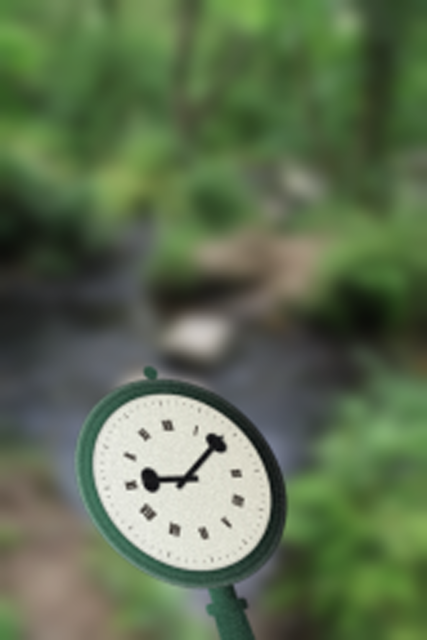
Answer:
9:09
